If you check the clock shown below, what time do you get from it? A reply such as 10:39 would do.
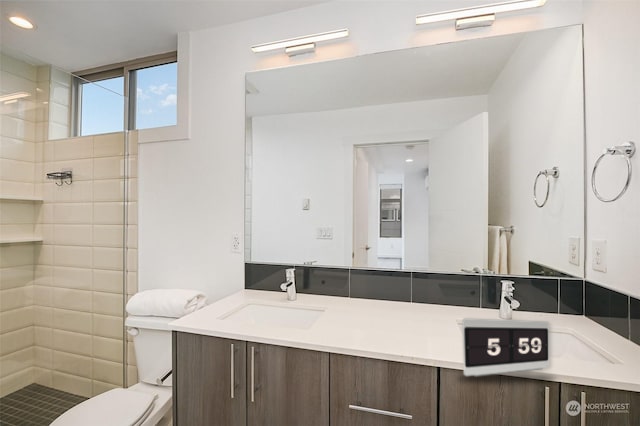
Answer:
5:59
